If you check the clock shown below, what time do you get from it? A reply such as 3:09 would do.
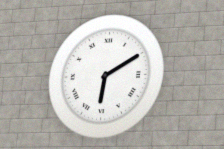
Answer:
6:10
